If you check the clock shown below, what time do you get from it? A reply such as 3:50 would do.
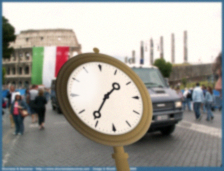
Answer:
1:36
